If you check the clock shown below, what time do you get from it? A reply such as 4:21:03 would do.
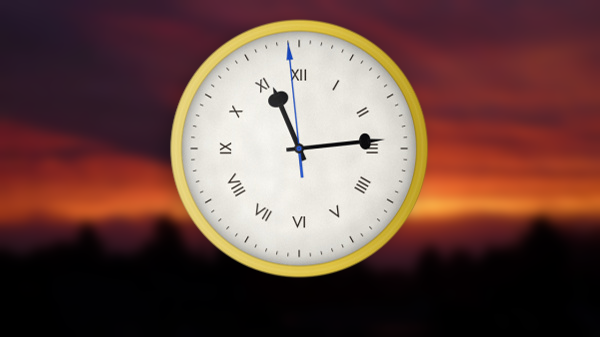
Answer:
11:13:59
